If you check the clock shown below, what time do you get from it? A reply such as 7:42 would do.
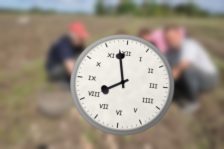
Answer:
7:58
